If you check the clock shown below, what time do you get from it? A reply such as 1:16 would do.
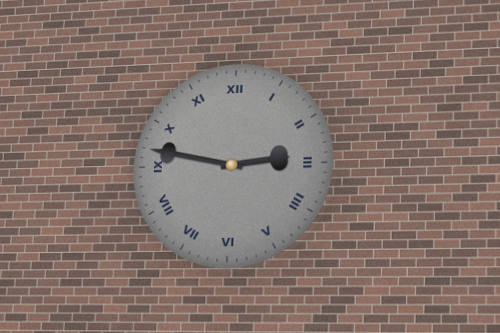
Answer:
2:47
